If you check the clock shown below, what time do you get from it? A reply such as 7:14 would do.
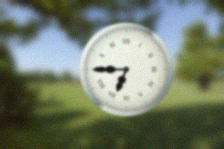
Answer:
6:45
